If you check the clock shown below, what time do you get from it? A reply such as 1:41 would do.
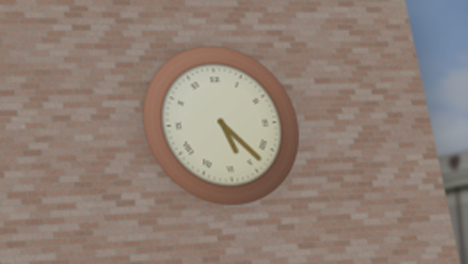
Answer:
5:23
